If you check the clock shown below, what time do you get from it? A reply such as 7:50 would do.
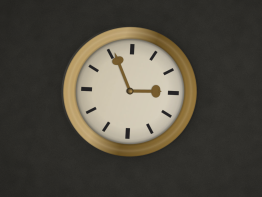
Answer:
2:56
